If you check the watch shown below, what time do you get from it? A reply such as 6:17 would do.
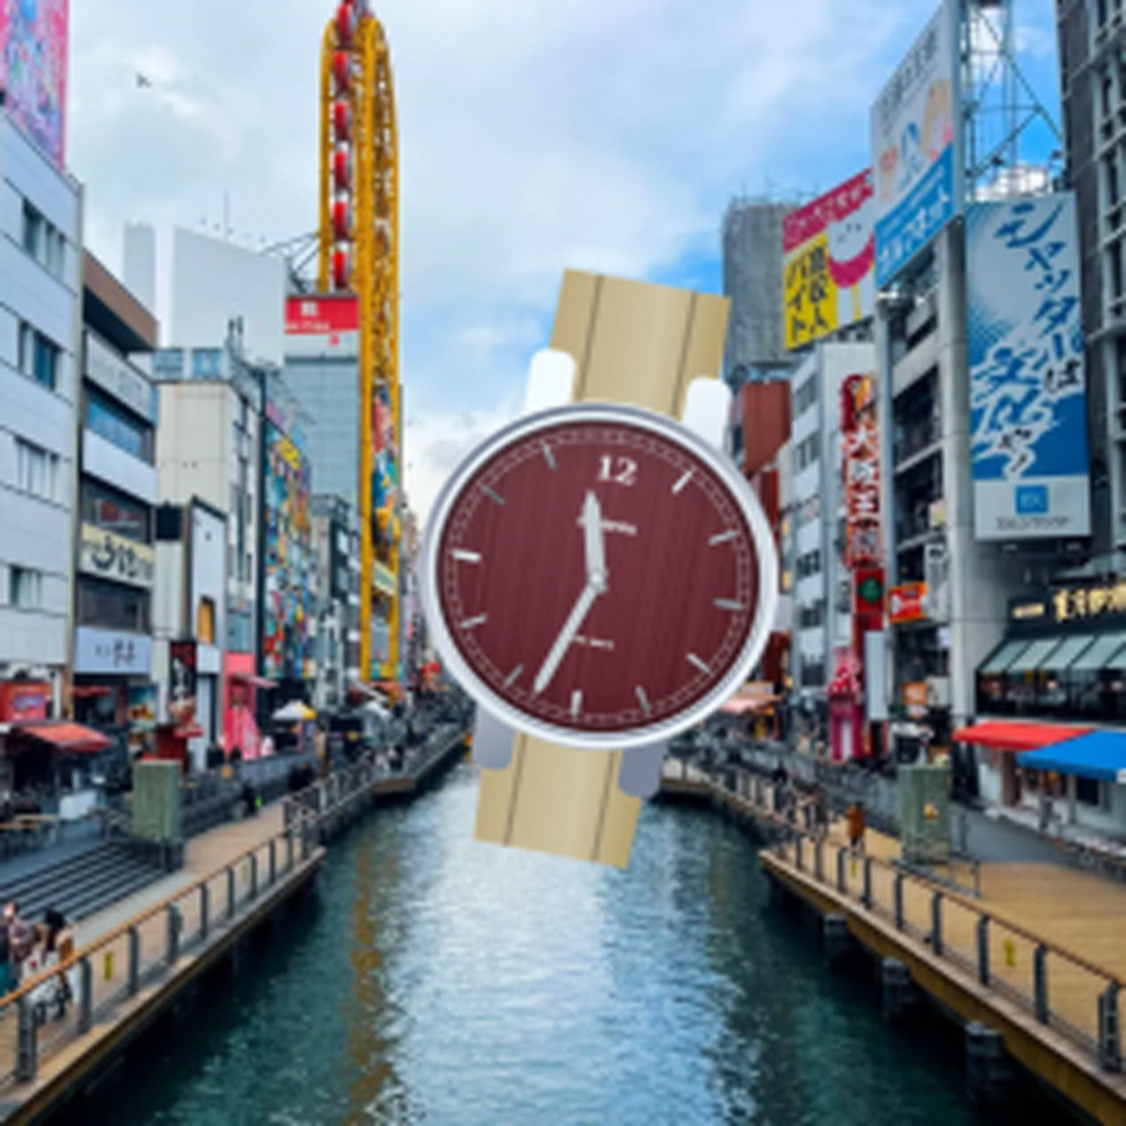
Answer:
11:33
